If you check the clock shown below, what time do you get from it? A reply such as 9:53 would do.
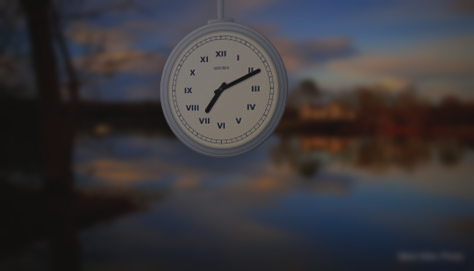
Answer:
7:11
